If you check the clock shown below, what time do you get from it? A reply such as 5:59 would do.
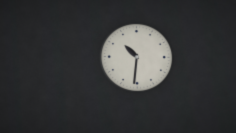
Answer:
10:31
